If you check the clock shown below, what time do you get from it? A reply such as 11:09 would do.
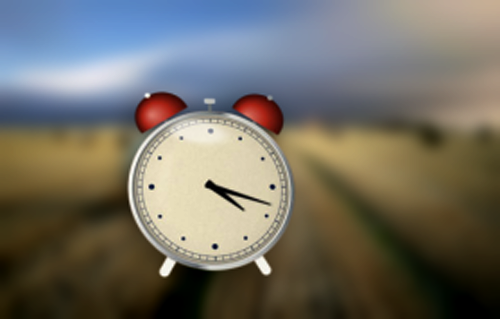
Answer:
4:18
